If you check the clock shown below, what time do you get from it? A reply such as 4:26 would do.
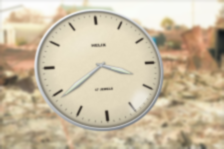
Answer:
3:39
